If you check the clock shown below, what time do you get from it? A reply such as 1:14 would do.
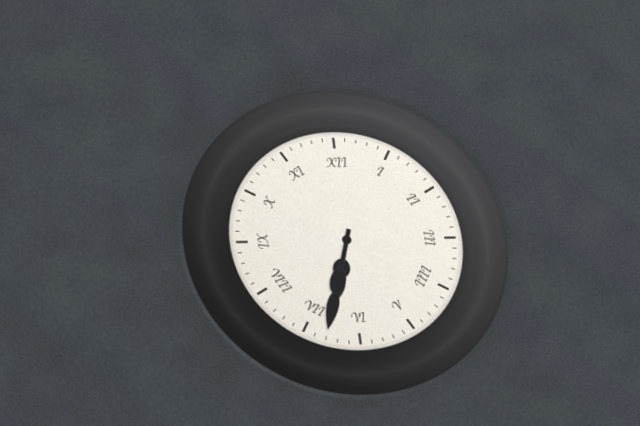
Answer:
6:33
